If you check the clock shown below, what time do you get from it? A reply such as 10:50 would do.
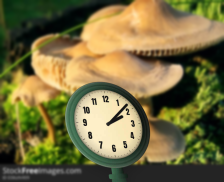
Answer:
2:08
